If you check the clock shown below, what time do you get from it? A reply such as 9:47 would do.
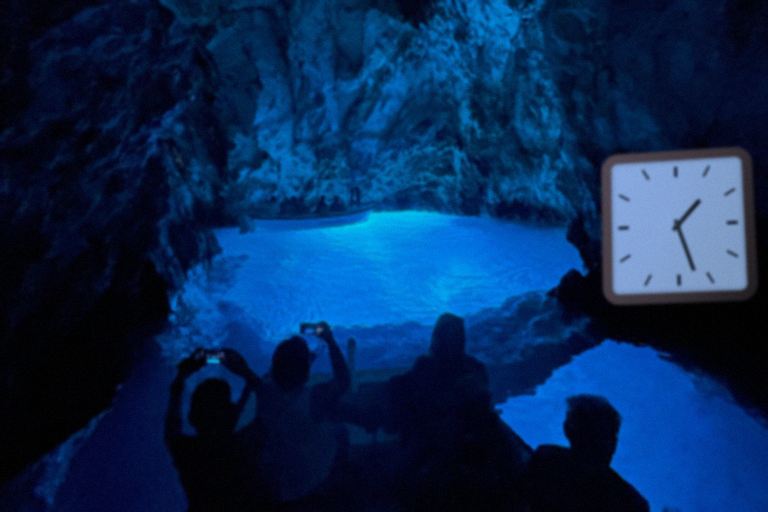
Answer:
1:27
